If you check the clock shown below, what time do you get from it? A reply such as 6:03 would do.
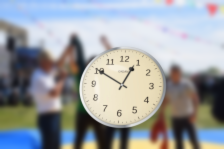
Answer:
12:50
